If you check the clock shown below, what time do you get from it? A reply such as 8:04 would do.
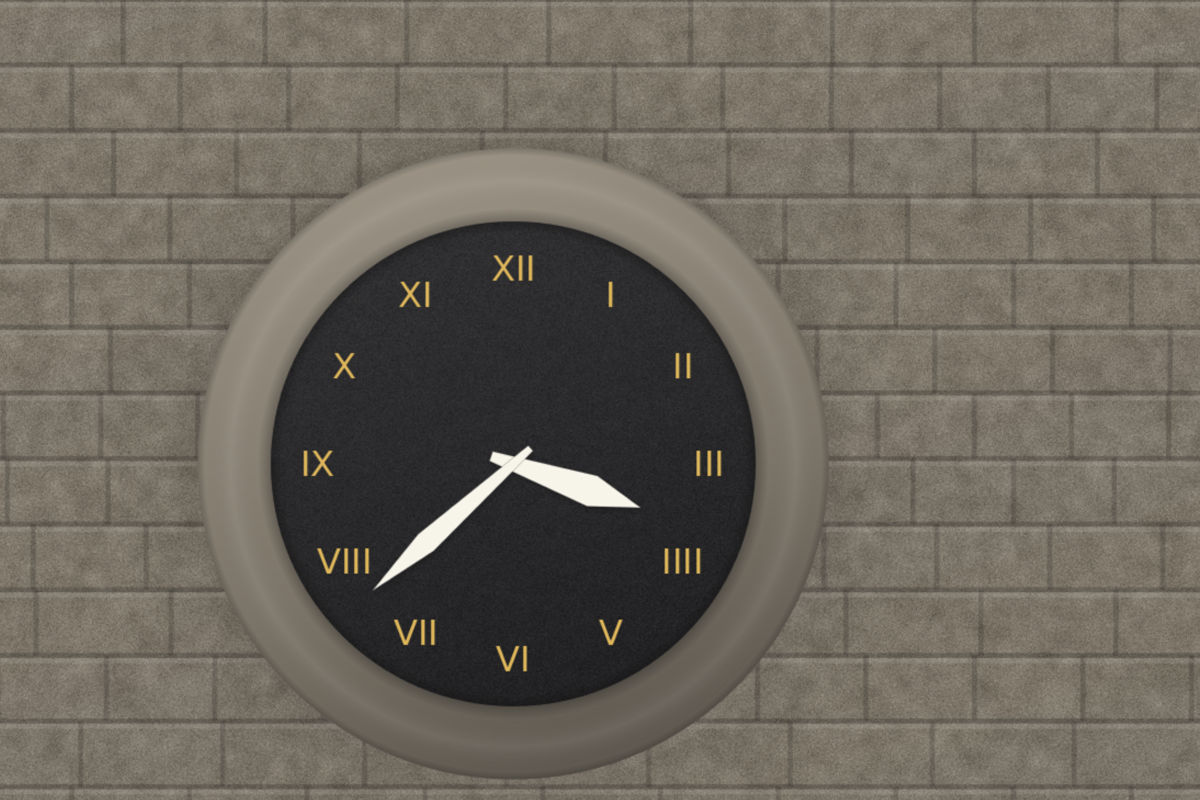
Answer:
3:38
